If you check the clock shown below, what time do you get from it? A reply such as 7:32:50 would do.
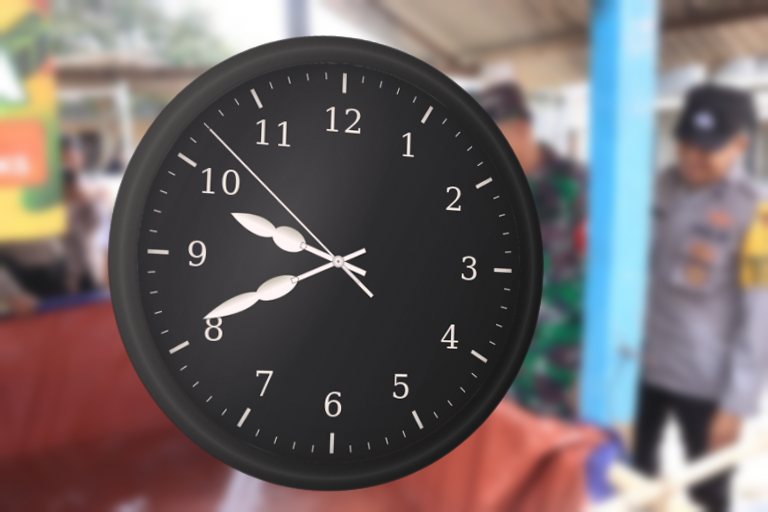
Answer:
9:40:52
